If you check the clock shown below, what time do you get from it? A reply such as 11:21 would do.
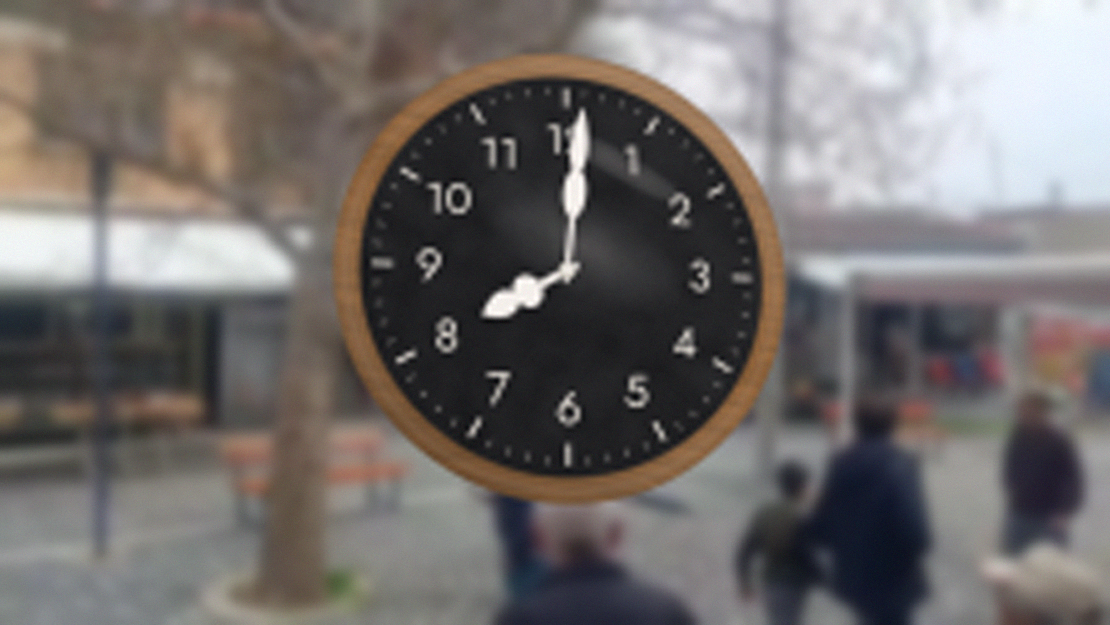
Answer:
8:01
